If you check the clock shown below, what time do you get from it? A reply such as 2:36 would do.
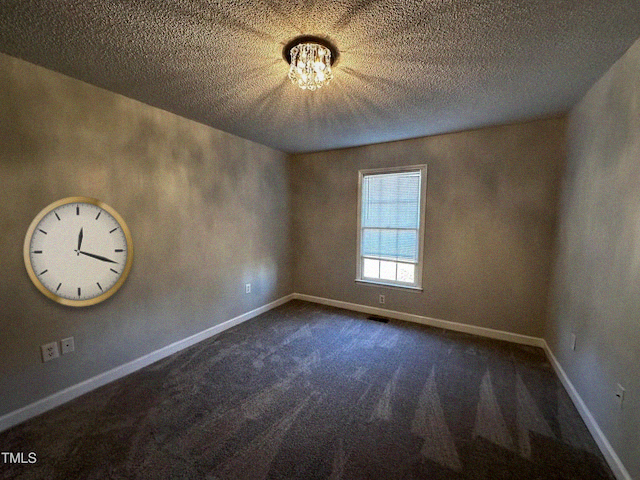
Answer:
12:18
